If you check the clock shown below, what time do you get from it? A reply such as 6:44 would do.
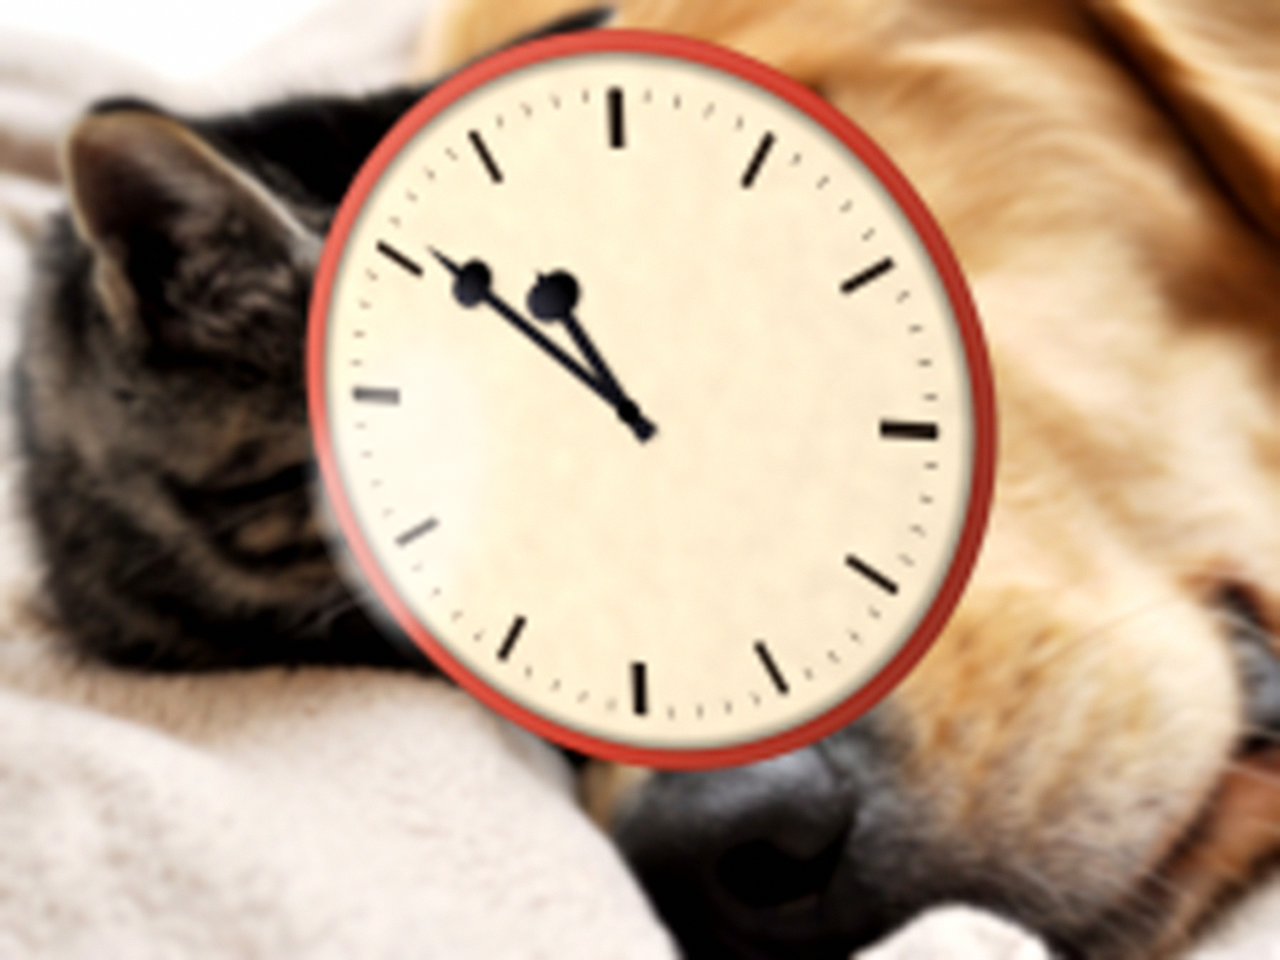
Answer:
10:51
